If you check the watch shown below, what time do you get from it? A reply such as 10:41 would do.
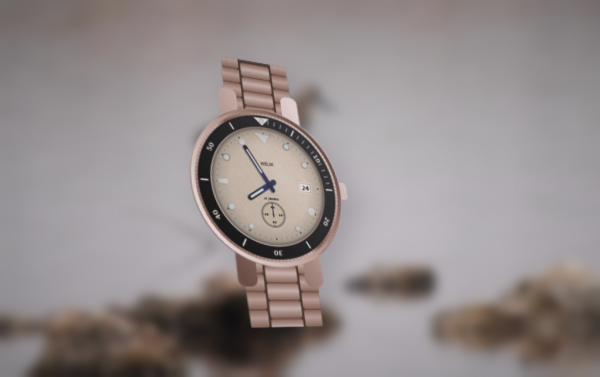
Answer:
7:55
